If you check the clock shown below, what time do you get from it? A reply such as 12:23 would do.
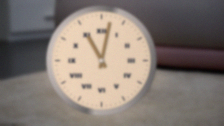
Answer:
11:02
